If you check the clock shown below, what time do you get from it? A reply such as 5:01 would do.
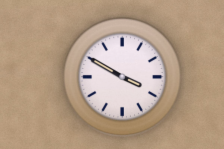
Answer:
3:50
